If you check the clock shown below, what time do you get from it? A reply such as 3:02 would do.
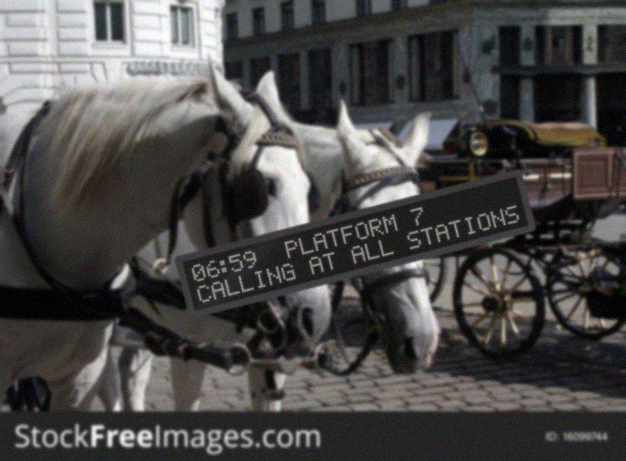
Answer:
6:59
